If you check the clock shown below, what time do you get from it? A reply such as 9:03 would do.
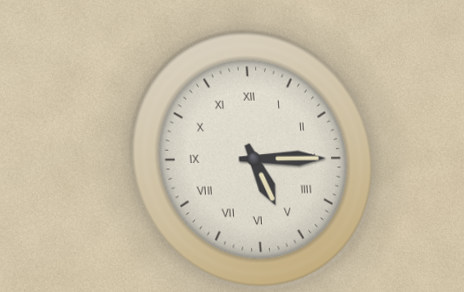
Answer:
5:15
